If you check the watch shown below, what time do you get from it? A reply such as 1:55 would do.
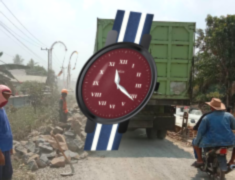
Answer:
11:21
